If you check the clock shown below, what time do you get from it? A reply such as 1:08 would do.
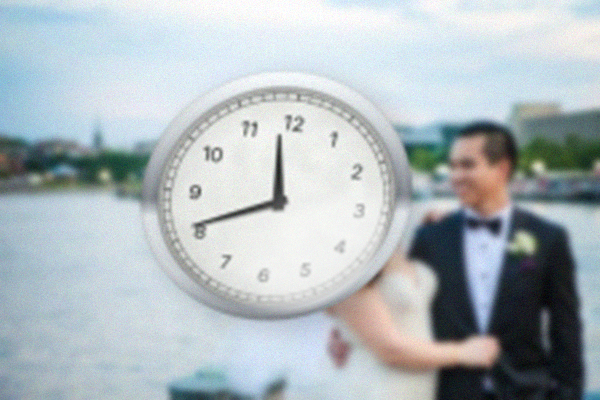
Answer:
11:41
